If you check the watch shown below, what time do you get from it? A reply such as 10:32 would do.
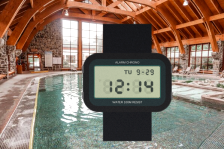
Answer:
12:14
